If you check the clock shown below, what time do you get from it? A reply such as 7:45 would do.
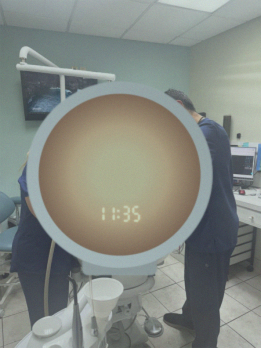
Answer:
11:35
